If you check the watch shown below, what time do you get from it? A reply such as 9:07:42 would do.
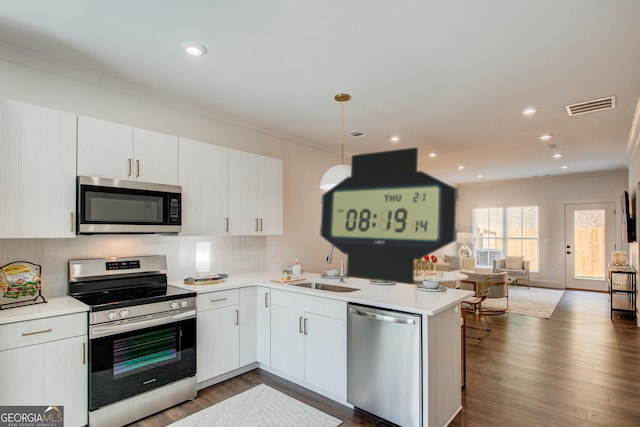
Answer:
8:19:14
